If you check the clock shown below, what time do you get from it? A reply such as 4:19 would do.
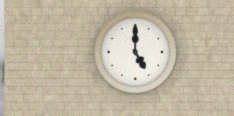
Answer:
5:00
